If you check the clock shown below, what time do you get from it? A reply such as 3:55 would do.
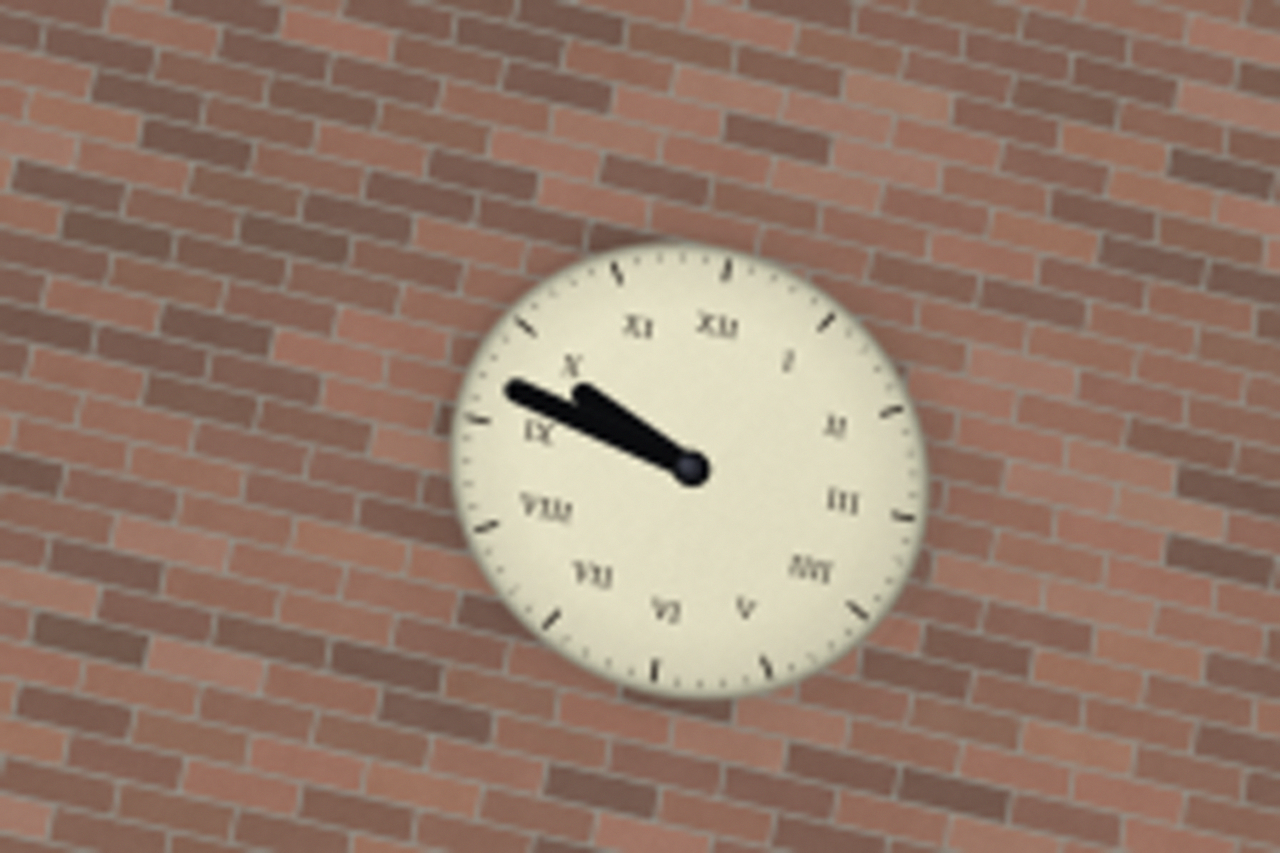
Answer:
9:47
